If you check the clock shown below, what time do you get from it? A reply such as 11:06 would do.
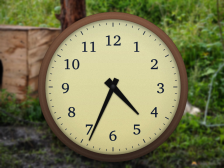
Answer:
4:34
